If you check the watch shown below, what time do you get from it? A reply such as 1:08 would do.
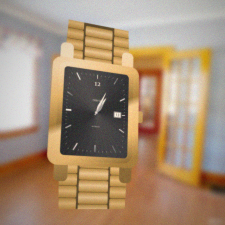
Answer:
1:04
